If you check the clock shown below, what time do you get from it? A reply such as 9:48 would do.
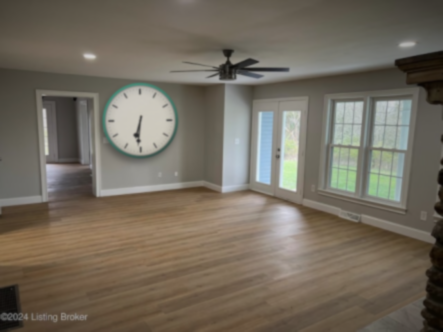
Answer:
6:31
